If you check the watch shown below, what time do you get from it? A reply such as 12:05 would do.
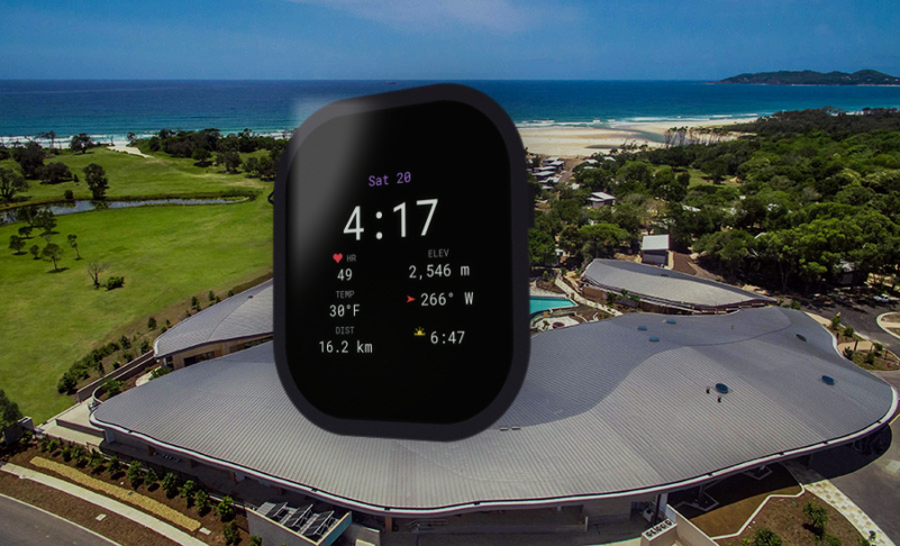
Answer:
4:17
